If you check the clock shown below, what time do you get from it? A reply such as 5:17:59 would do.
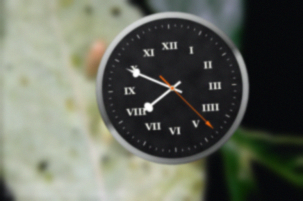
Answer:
7:49:23
